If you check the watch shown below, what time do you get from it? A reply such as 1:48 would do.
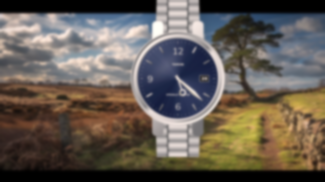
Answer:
5:22
